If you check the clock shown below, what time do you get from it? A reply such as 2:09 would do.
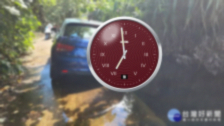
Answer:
6:59
